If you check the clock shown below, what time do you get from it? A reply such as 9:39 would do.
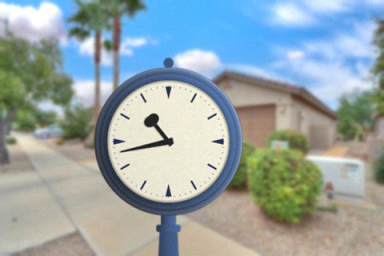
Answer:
10:43
